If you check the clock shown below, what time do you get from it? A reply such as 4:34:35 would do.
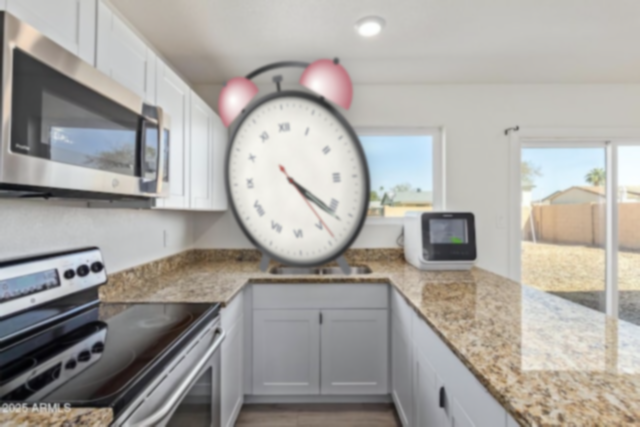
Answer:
4:21:24
